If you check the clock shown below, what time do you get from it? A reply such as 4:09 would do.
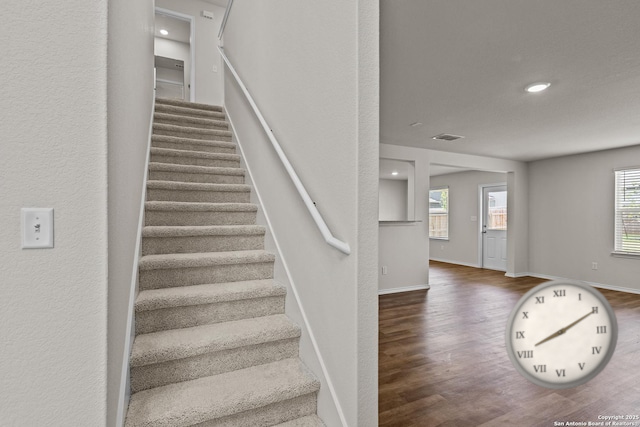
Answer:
8:10
